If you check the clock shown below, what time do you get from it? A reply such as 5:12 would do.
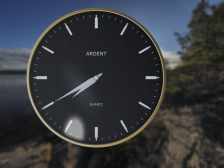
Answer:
7:40
